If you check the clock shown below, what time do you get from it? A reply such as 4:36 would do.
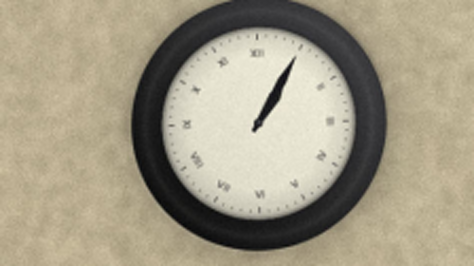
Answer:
1:05
